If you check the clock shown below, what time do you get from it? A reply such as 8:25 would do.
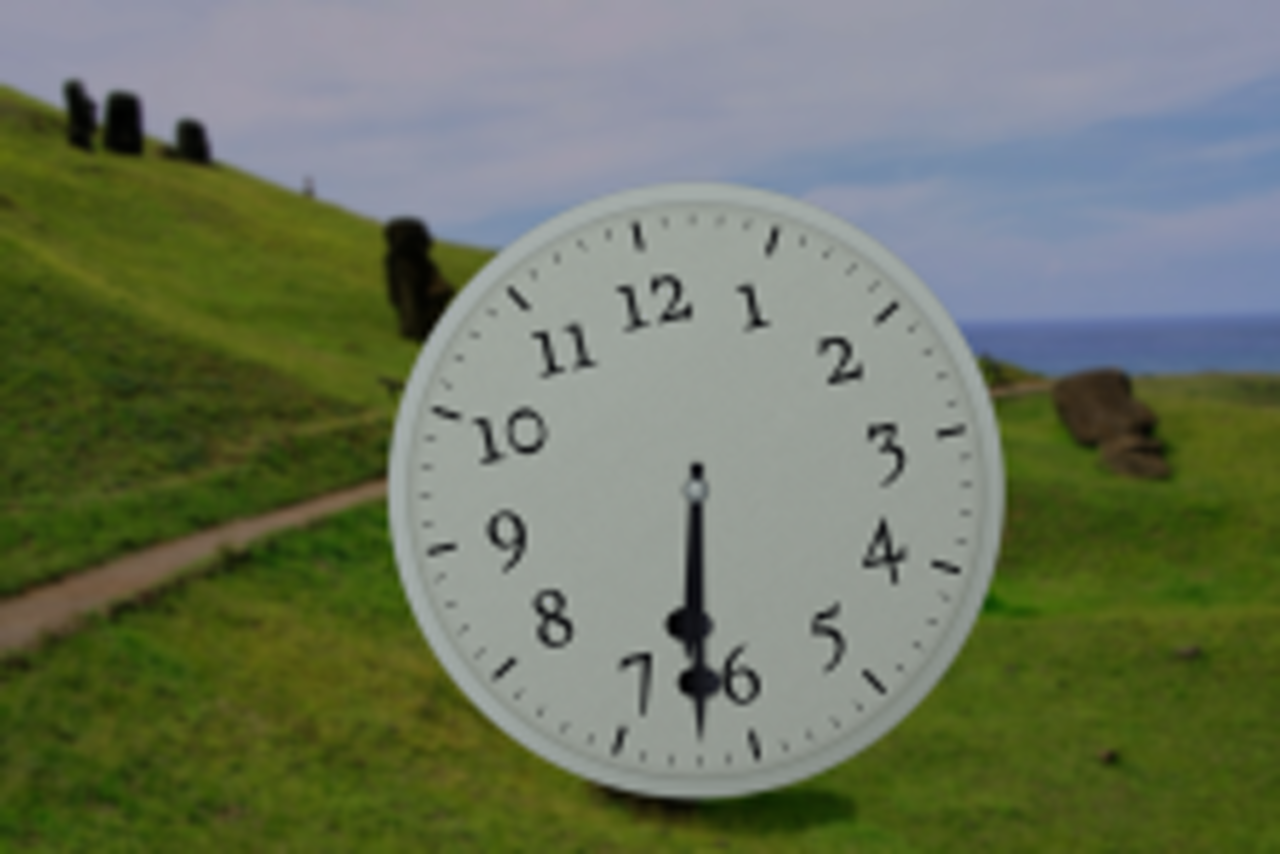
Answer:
6:32
